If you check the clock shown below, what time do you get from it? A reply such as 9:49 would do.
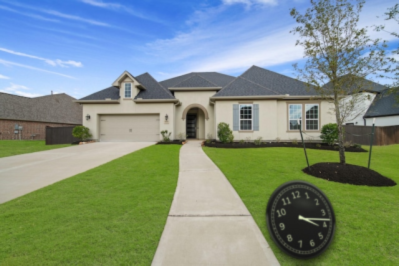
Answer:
4:18
